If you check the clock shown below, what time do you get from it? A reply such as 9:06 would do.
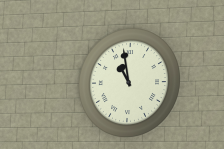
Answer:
10:58
